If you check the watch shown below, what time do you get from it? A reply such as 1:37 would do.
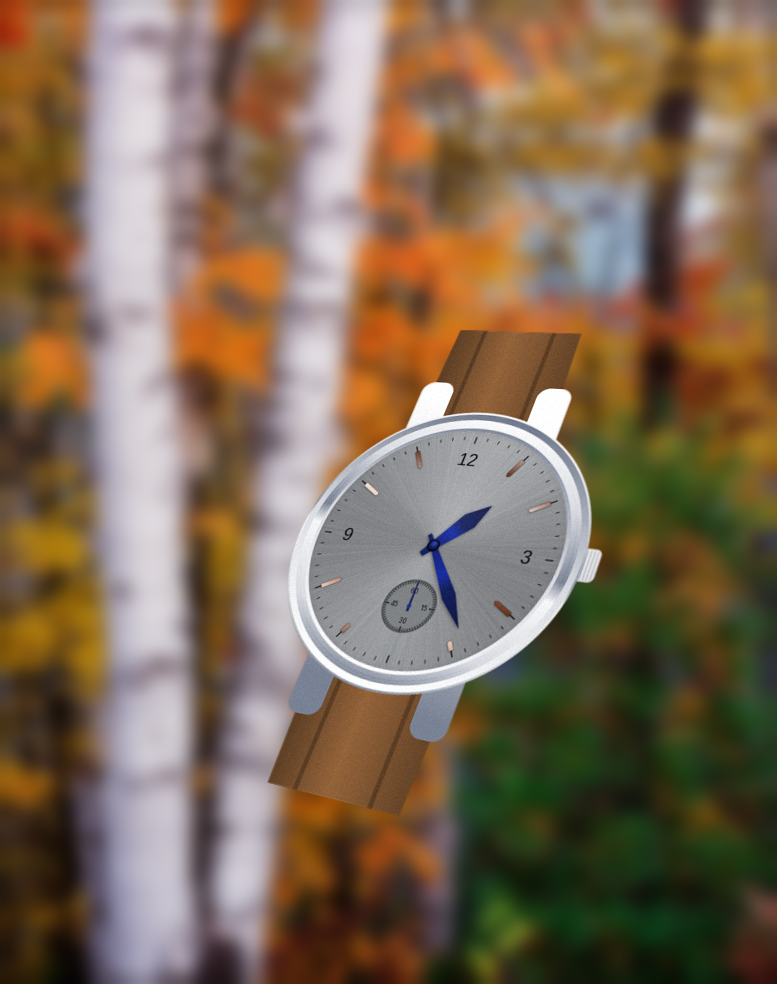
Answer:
1:24
